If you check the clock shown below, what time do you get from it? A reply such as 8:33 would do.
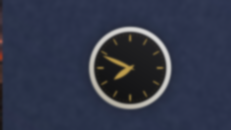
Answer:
7:49
